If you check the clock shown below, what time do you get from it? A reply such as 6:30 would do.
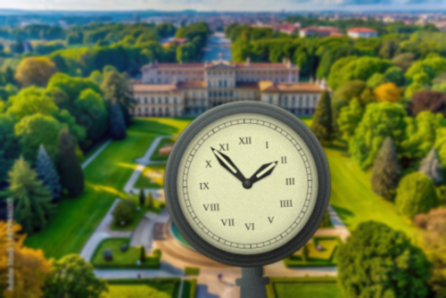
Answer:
1:53
